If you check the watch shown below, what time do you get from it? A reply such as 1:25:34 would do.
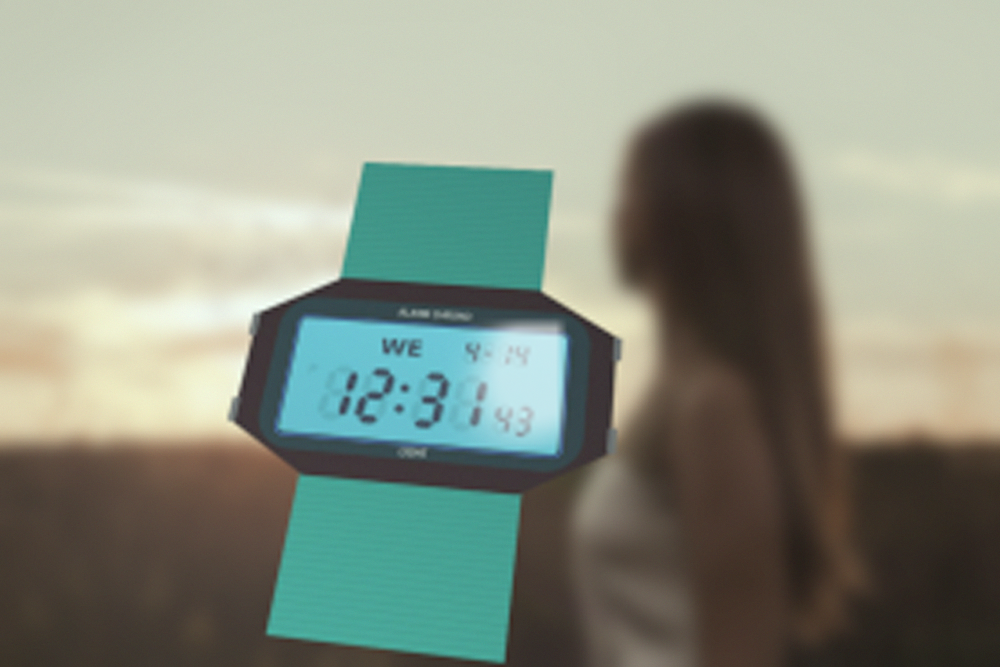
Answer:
12:31:43
